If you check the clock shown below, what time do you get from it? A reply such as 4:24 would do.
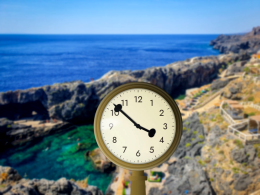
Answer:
3:52
